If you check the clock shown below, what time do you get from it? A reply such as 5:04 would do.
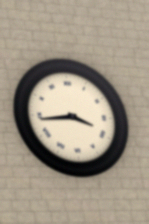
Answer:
3:44
